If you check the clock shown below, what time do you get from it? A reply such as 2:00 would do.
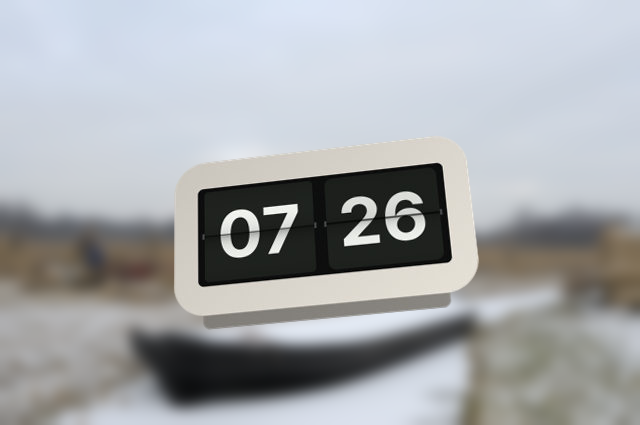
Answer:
7:26
